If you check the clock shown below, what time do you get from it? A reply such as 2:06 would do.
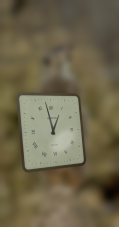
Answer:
12:58
